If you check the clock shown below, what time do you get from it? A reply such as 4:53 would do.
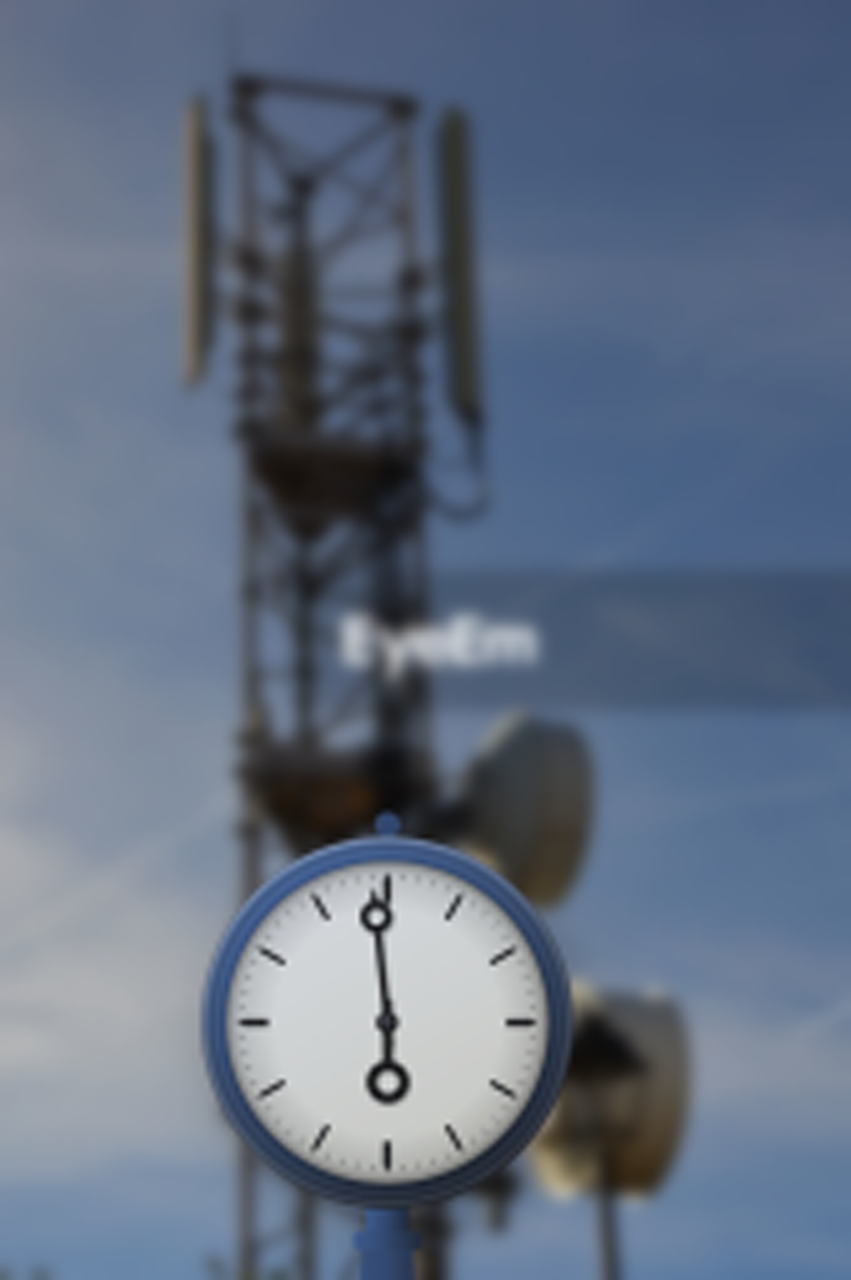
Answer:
5:59
